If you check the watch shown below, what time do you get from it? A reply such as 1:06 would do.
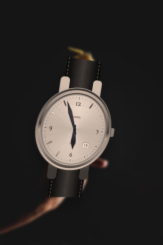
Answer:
5:56
